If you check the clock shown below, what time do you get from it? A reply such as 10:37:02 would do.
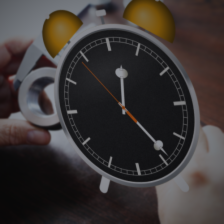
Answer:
12:23:54
